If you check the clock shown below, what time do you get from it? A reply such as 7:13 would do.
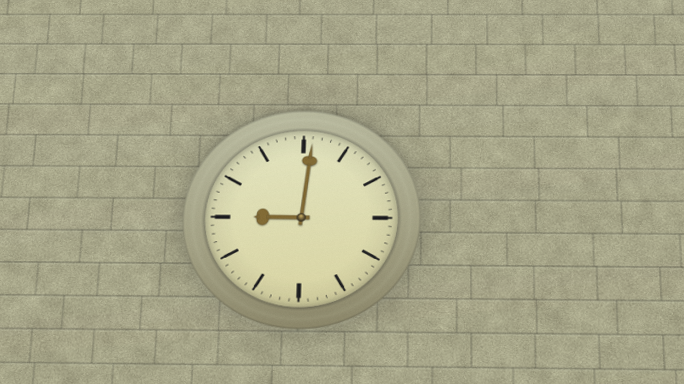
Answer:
9:01
